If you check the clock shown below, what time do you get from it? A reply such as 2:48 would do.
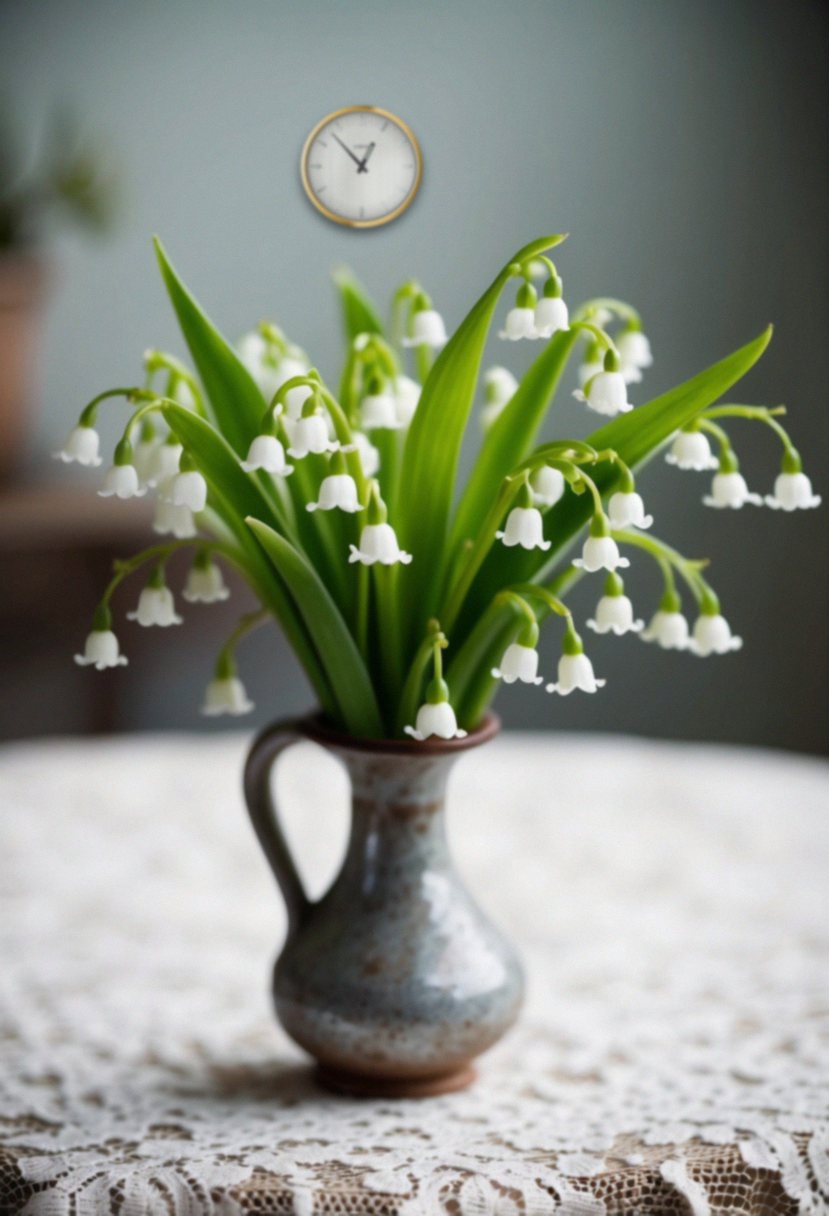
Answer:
12:53
